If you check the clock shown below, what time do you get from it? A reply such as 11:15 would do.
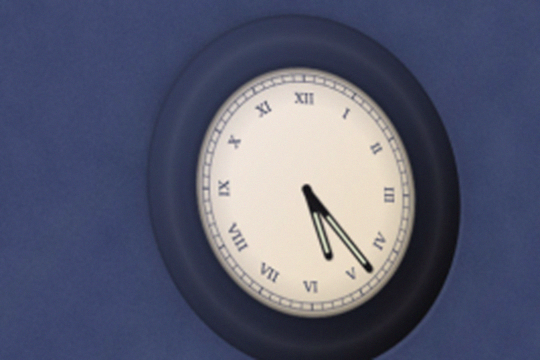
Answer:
5:23
